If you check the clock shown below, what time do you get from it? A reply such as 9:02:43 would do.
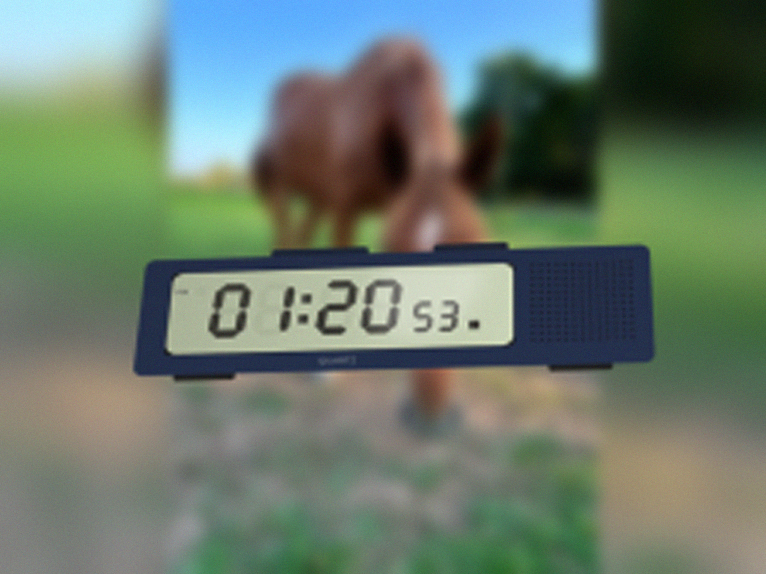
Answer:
1:20:53
